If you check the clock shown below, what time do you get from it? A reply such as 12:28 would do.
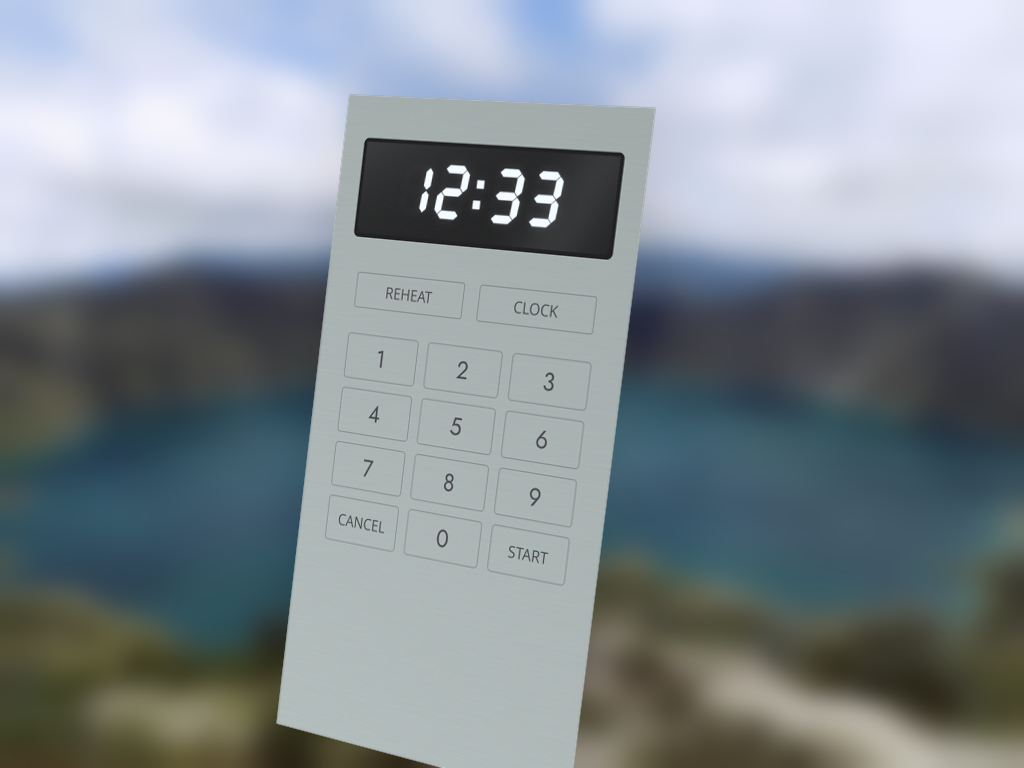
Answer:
12:33
